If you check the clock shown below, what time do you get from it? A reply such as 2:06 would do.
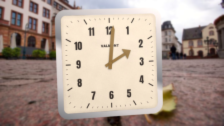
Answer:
2:01
